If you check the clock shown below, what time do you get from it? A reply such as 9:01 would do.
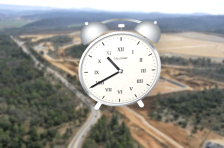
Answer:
10:40
